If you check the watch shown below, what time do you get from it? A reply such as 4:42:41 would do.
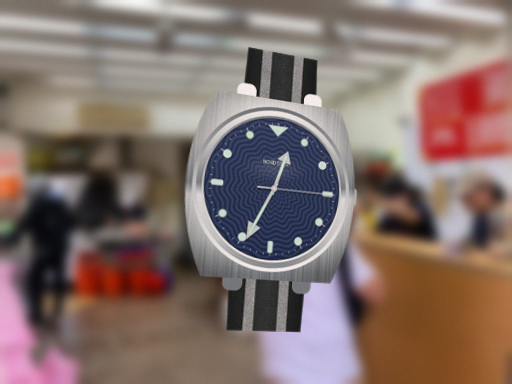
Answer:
12:34:15
